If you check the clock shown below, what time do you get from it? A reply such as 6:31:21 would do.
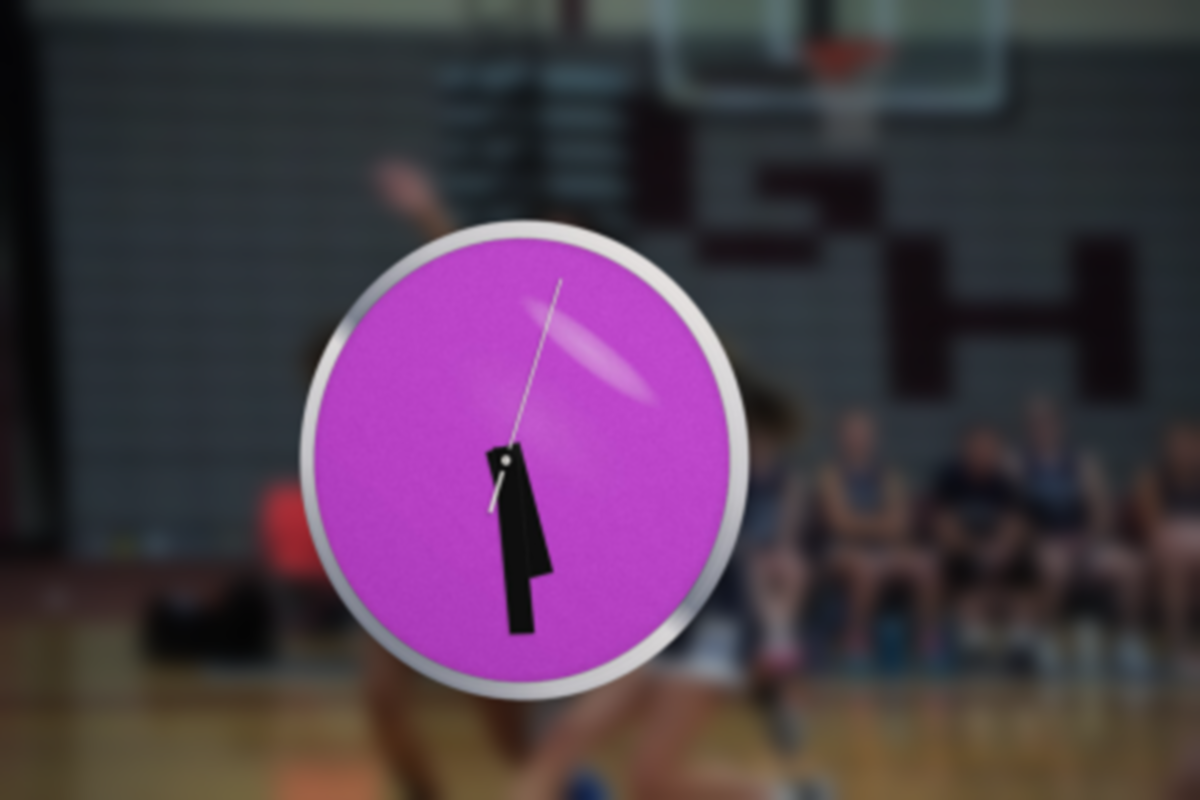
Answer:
5:29:03
